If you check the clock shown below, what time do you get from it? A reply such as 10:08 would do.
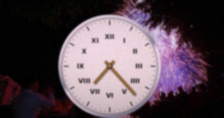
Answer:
7:23
